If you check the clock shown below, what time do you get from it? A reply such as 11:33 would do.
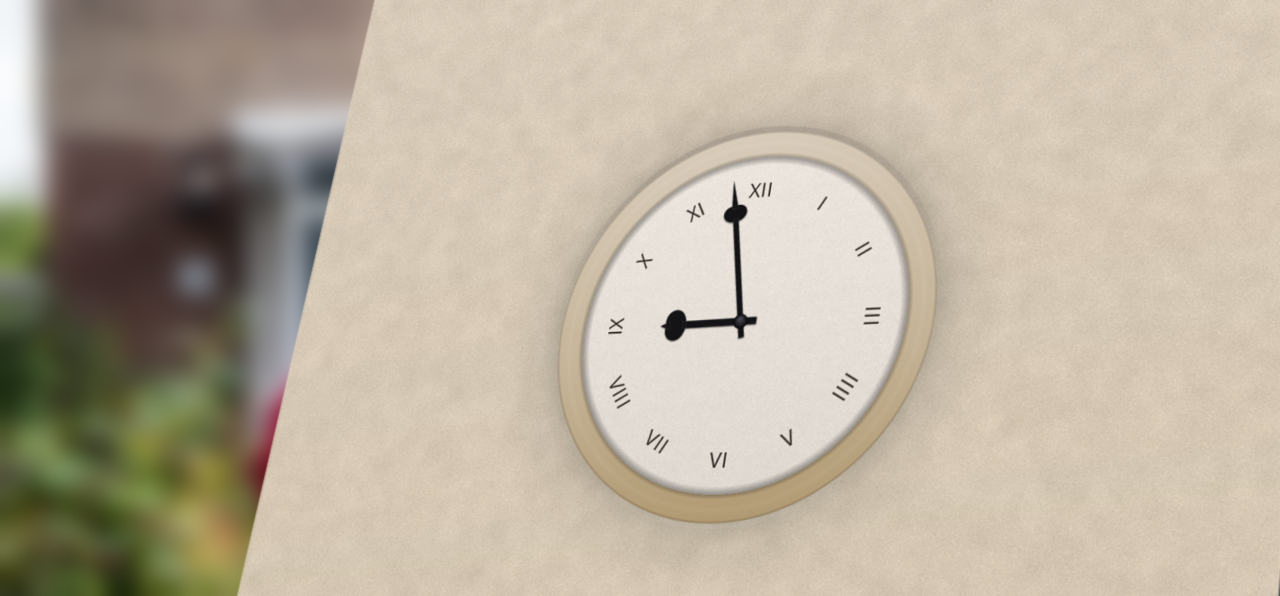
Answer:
8:58
